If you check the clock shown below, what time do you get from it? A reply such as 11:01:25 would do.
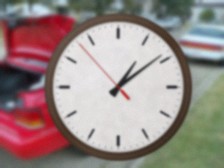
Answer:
1:08:53
